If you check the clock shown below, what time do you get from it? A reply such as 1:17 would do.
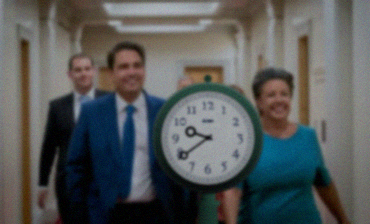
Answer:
9:39
